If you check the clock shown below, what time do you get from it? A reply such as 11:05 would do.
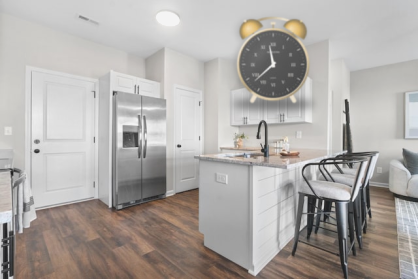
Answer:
11:38
